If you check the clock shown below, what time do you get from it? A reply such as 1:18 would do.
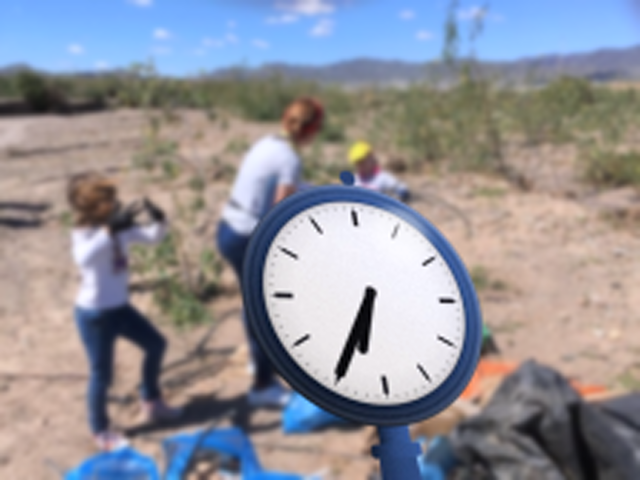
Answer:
6:35
